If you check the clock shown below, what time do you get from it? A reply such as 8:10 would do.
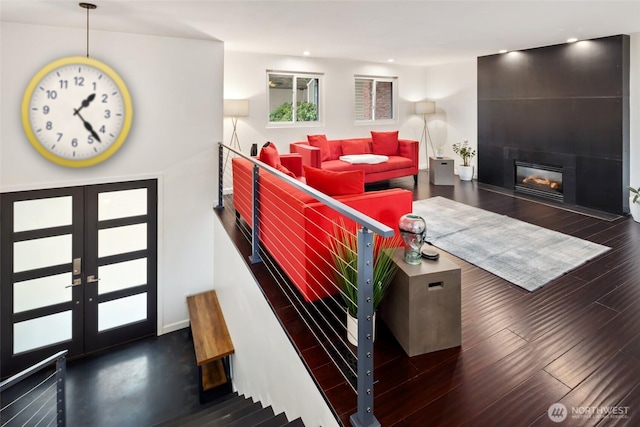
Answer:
1:23
